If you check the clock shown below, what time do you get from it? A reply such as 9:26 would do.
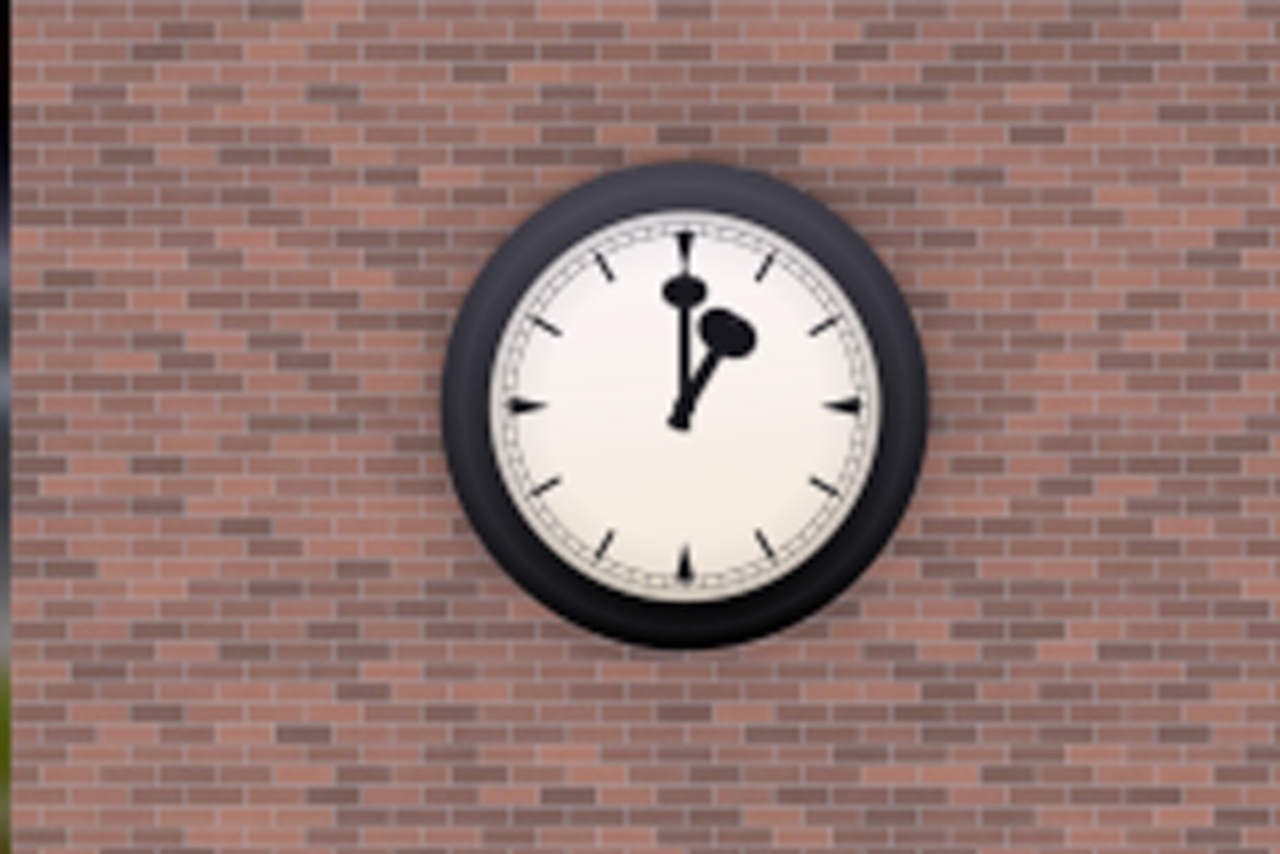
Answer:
1:00
